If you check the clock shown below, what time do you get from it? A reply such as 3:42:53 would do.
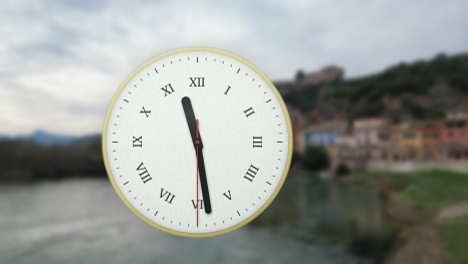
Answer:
11:28:30
